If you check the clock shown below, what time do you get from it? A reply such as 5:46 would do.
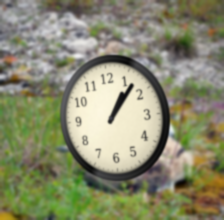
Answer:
1:07
